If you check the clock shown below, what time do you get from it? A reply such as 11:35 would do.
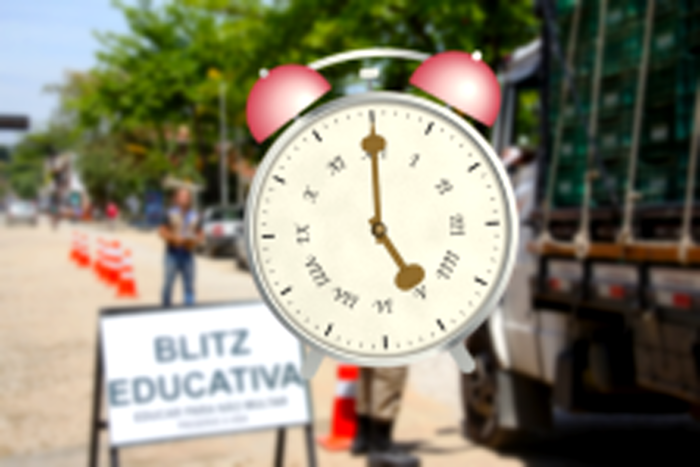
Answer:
5:00
